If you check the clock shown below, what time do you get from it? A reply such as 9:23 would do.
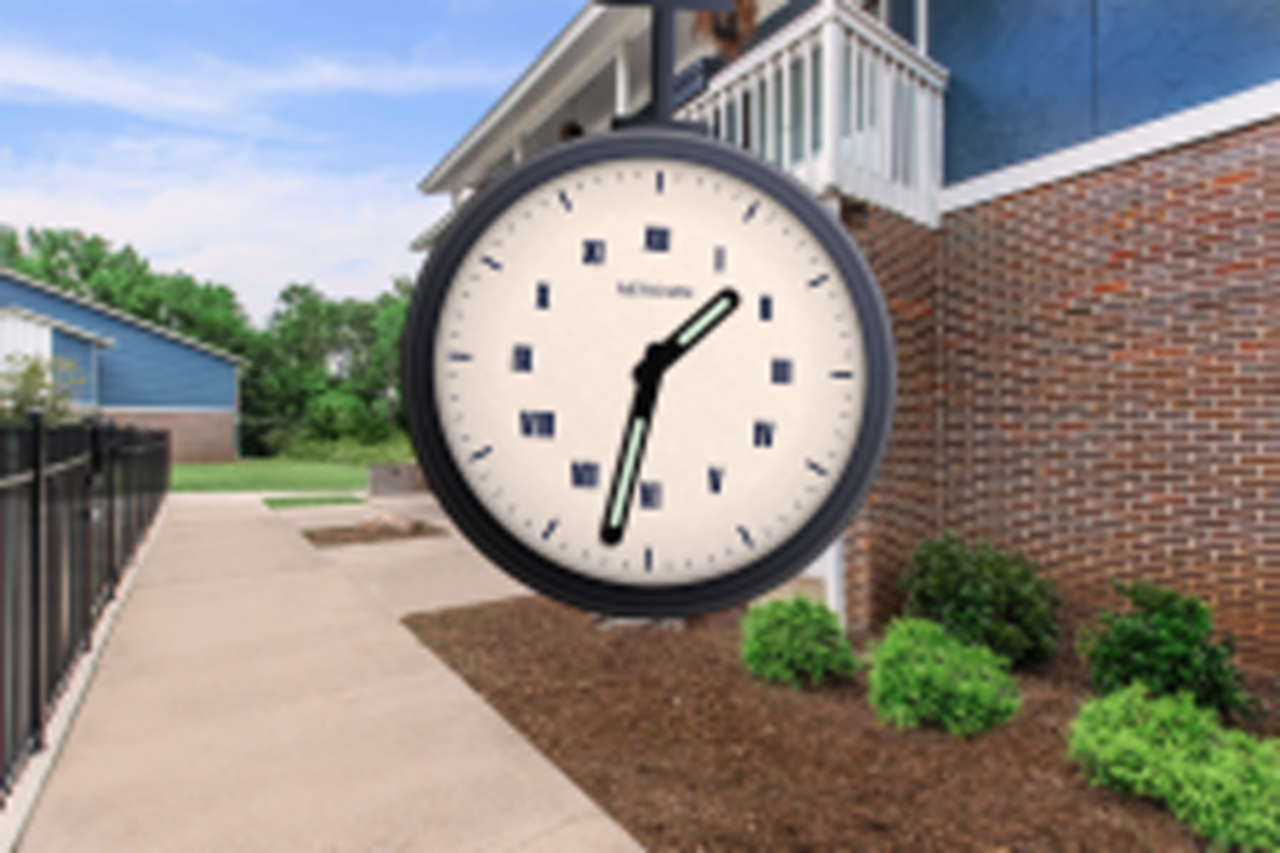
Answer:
1:32
